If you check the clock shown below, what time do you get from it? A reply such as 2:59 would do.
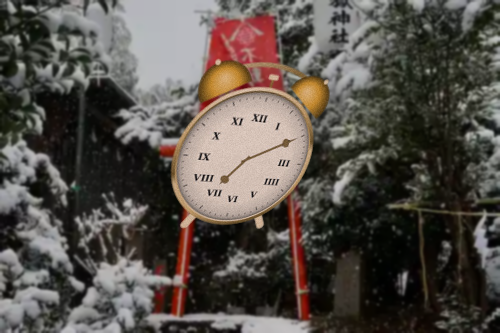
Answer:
7:10
